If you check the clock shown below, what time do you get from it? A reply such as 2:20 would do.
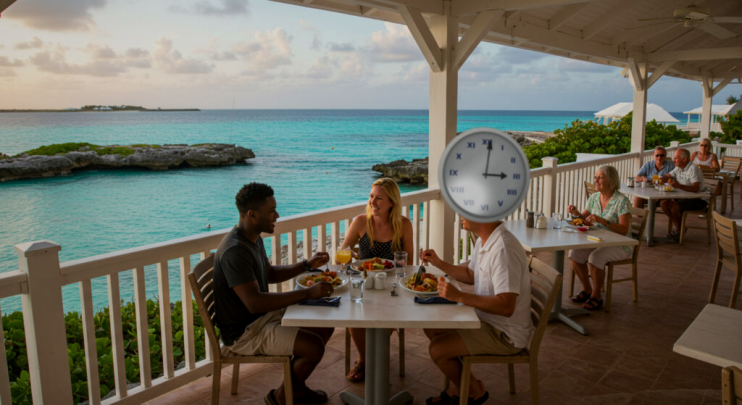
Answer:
3:01
